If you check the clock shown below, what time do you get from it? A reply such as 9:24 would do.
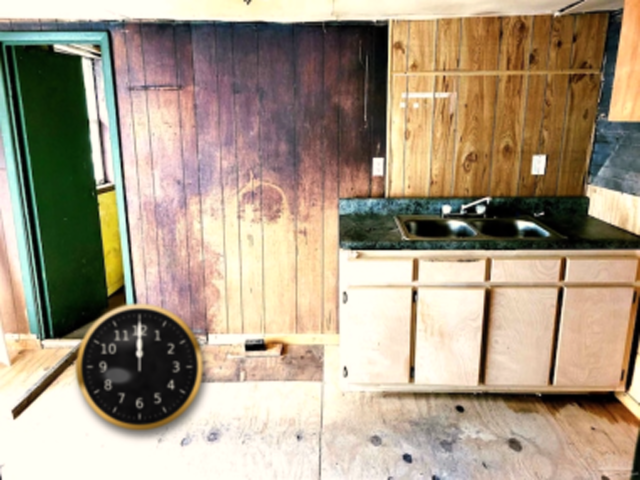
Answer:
12:00
